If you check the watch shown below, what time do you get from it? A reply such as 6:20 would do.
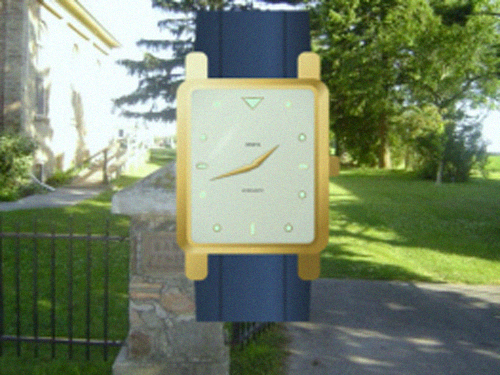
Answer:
1:42
